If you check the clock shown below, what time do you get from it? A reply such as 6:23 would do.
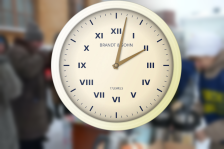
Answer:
2:02
